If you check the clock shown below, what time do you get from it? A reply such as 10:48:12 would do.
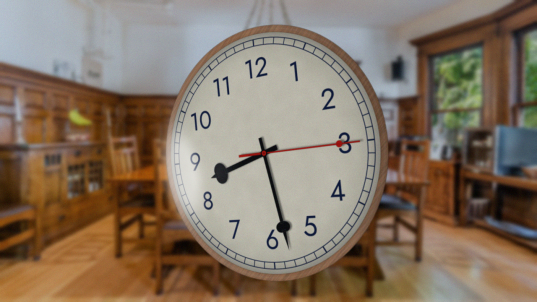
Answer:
8:28:15
